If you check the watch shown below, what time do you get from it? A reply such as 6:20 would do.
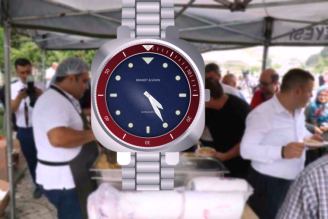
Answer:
4:25
